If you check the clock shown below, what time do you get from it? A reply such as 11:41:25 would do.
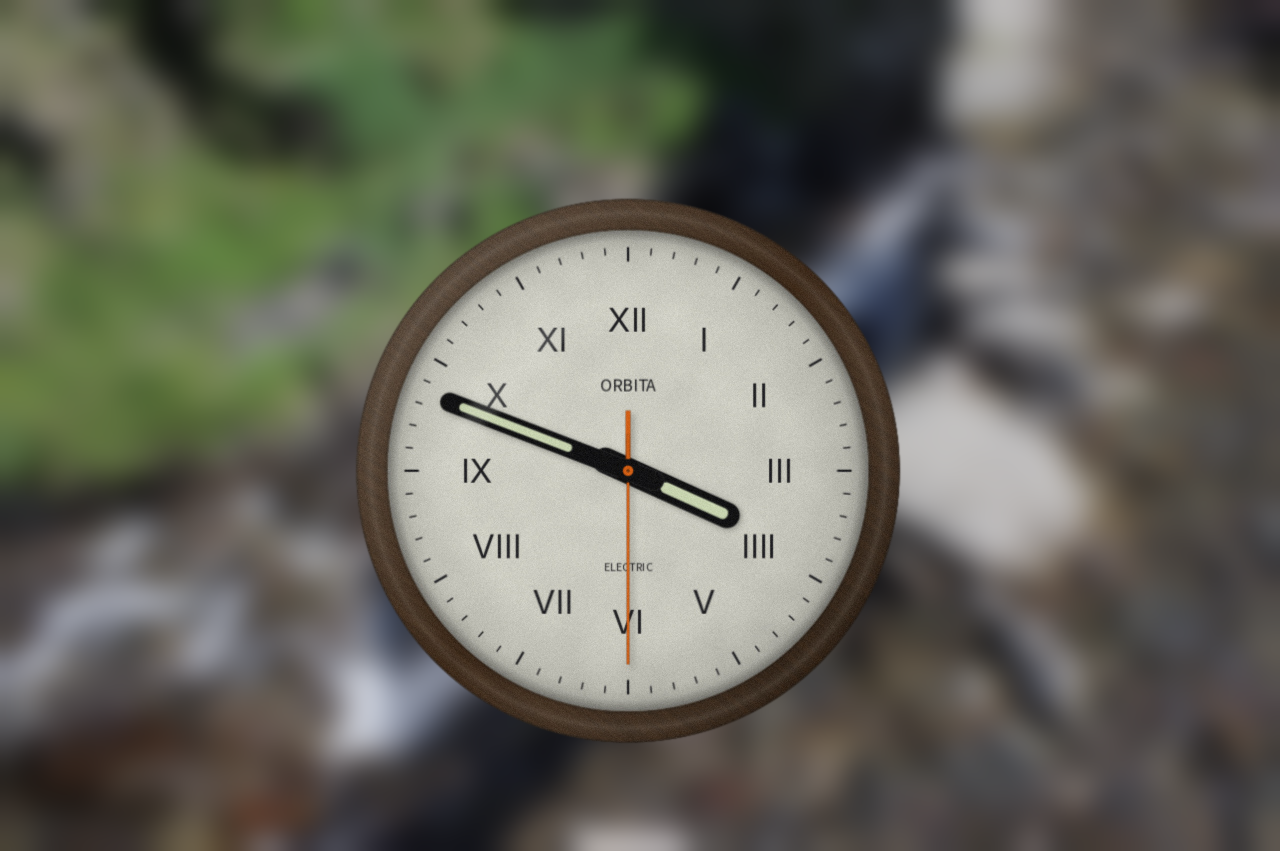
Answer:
3:48:30
